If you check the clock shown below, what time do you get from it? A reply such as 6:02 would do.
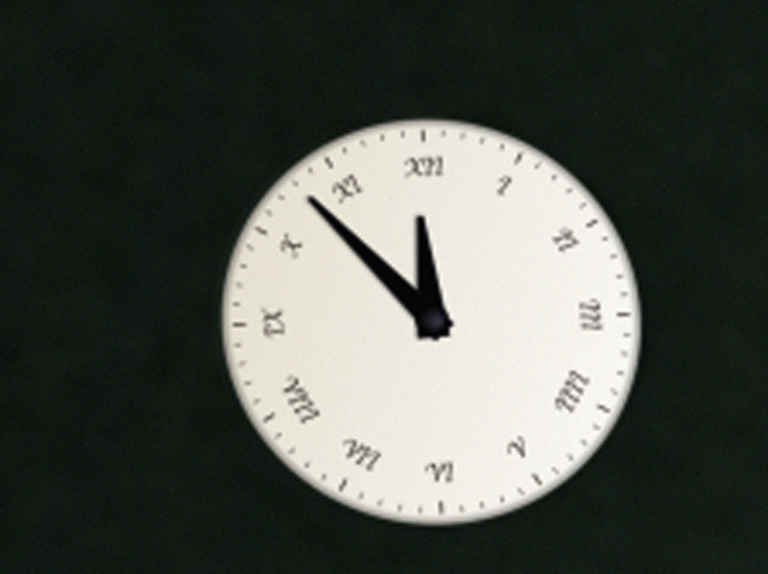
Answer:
11:53
